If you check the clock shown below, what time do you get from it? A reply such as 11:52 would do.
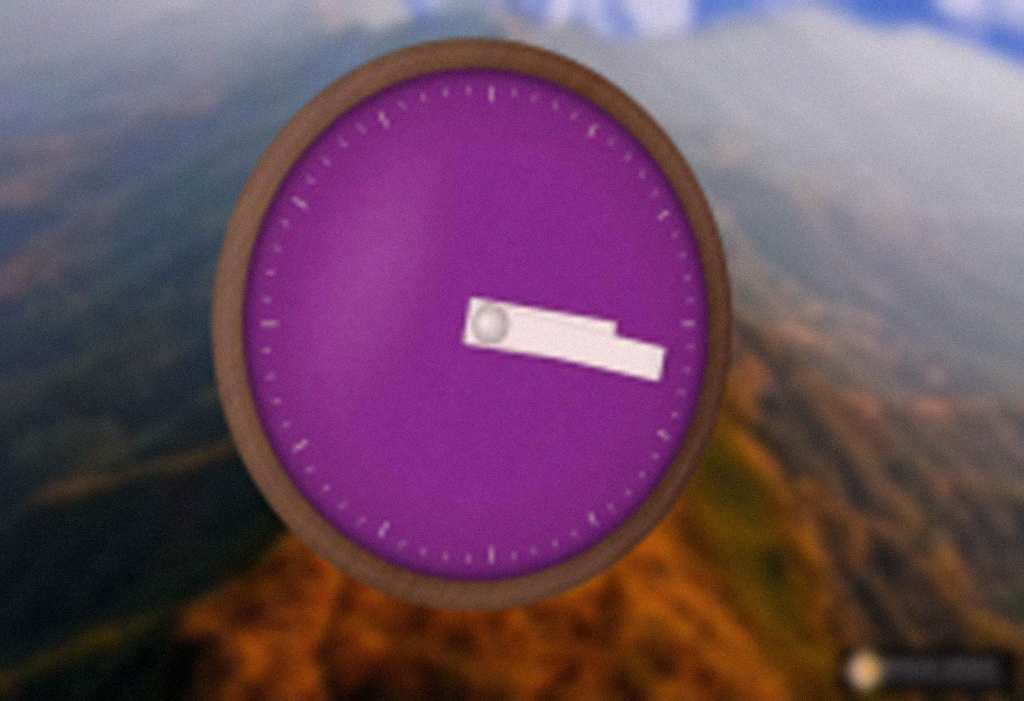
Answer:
3:17
